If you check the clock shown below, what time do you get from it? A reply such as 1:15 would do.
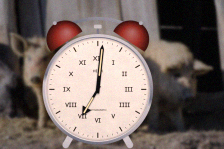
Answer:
7:01
